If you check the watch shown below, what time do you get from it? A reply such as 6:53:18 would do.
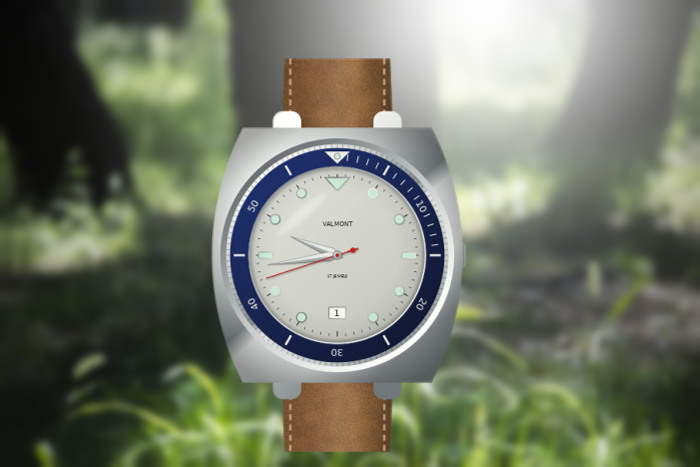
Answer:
9:43:42
